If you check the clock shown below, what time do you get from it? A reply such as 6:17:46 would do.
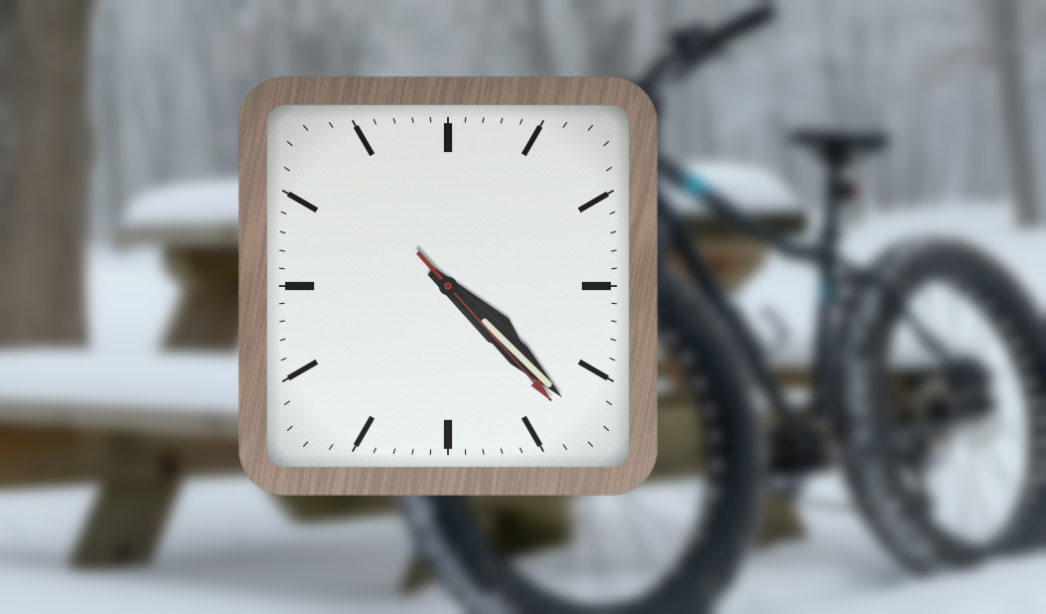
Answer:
4:22:23
